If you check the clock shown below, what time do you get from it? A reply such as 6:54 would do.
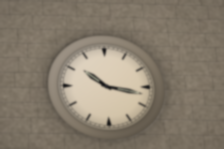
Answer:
10:17
